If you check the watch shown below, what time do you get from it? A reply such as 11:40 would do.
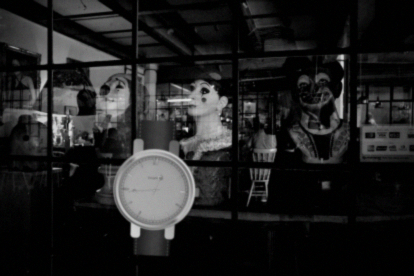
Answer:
12:44
